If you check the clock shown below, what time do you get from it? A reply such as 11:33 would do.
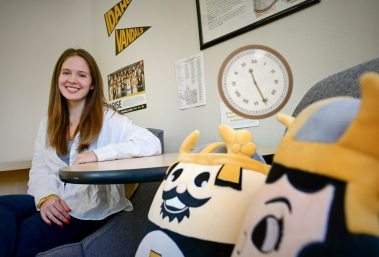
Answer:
11:26
